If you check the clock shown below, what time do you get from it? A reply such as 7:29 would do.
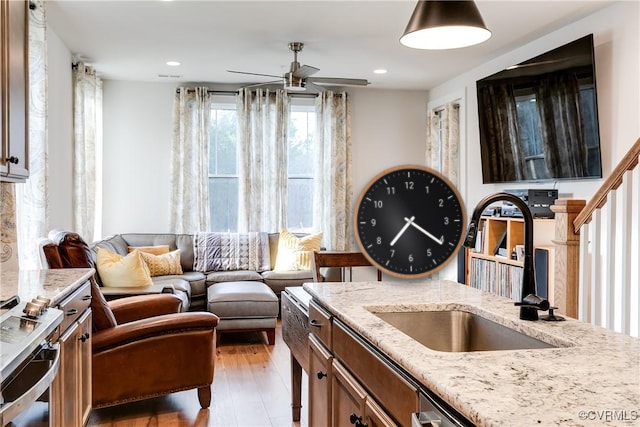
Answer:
7:21
